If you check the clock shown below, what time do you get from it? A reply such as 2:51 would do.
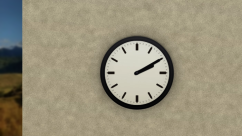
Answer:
2:10
